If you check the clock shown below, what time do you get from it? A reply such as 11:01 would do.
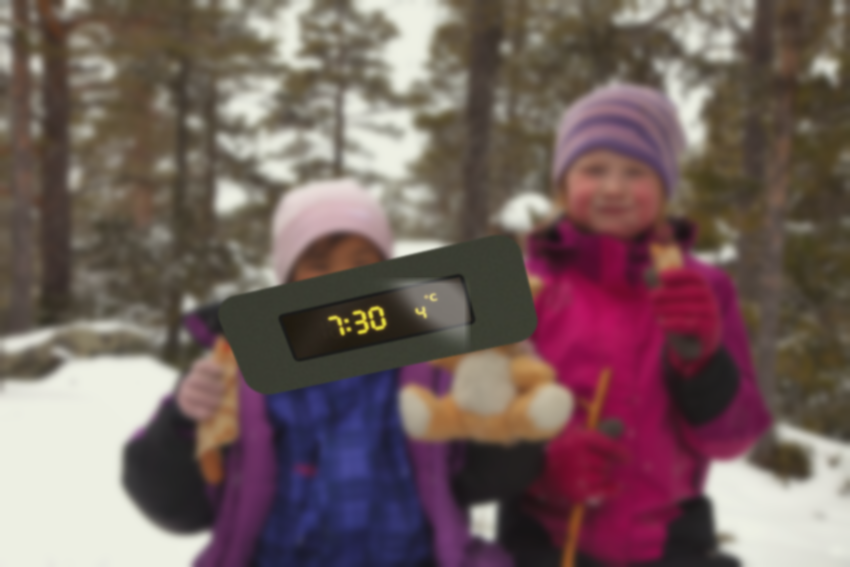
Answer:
7:30
